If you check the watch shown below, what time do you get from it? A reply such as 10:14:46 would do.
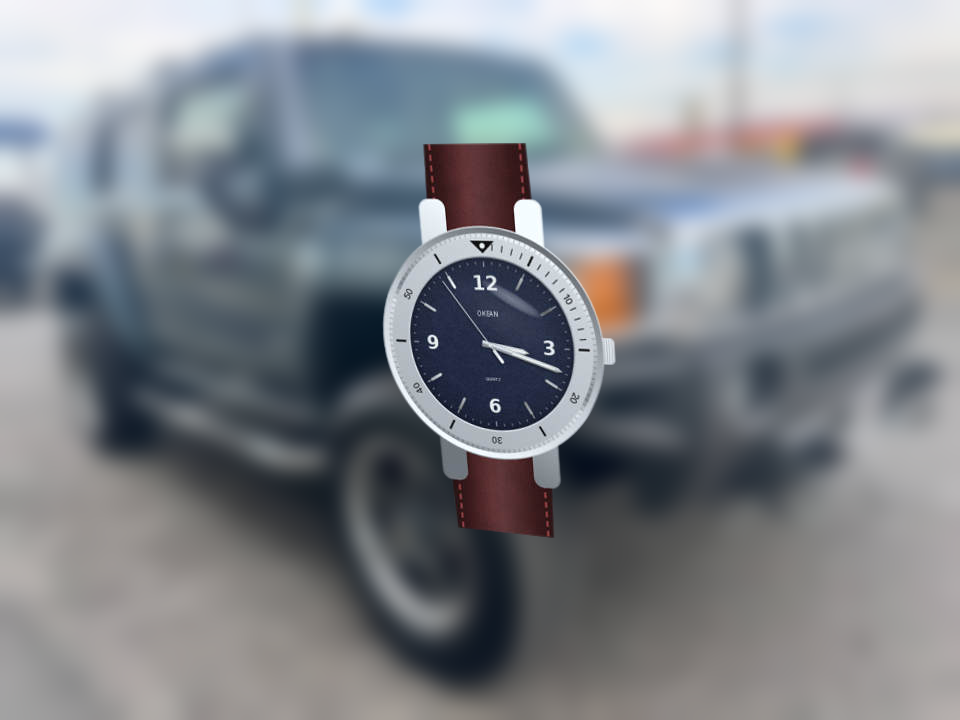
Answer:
3:17:54
